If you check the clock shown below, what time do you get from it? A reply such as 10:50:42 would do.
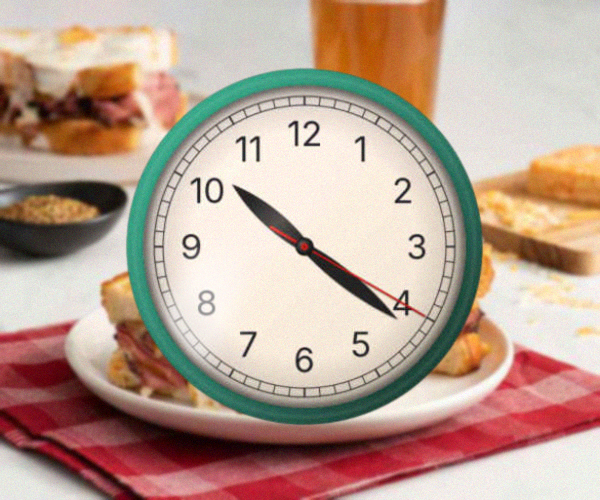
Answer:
10:21:20
